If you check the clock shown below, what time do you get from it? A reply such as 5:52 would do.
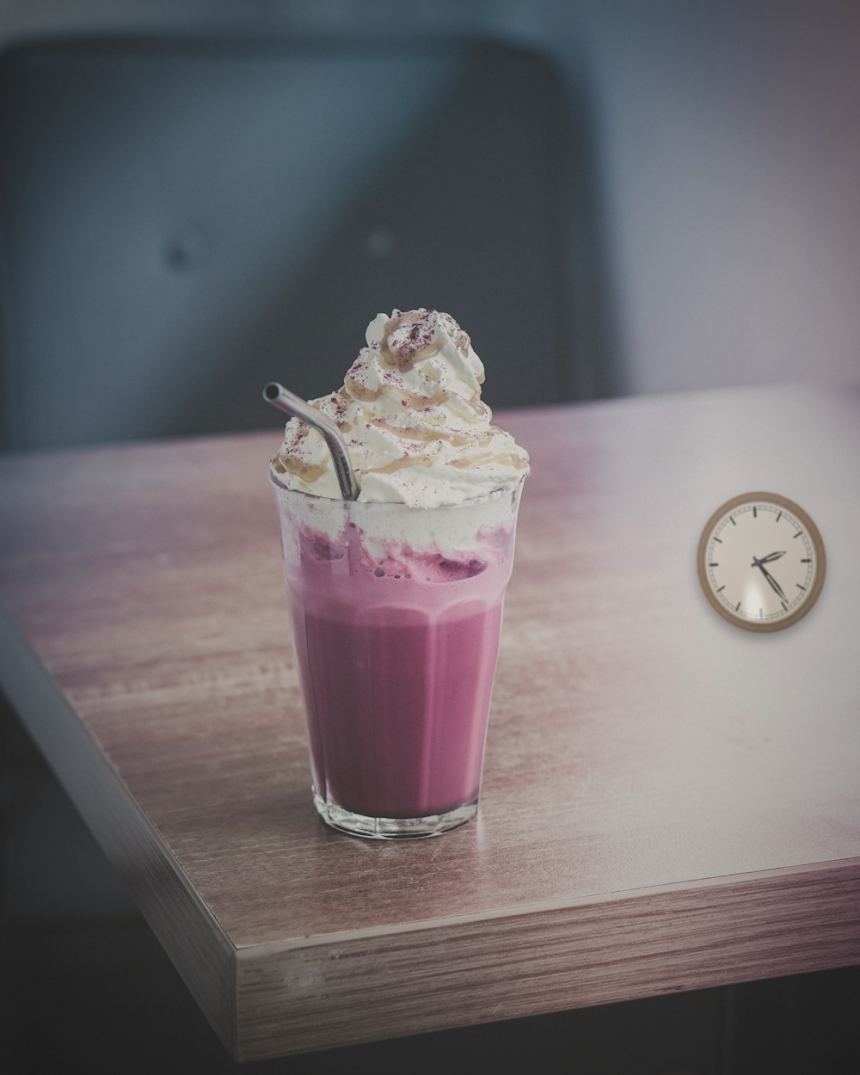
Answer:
2:24
